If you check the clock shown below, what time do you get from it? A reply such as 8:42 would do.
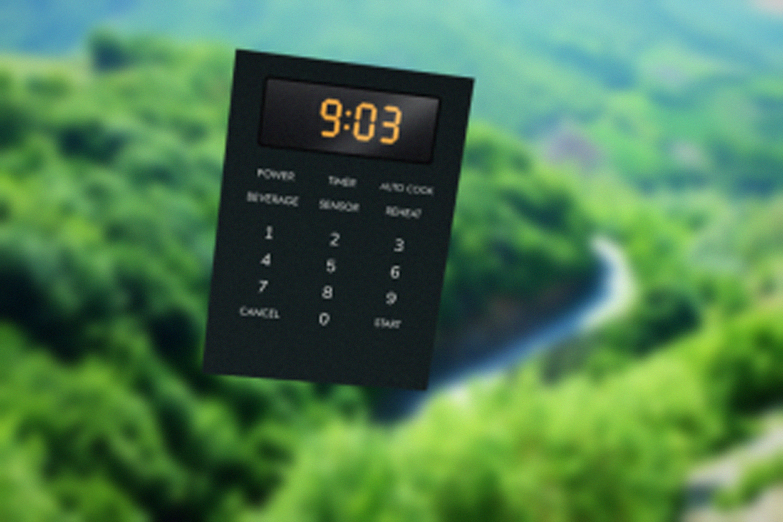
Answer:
9:03
